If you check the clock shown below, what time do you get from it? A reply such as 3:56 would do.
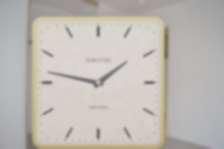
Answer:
1:47
